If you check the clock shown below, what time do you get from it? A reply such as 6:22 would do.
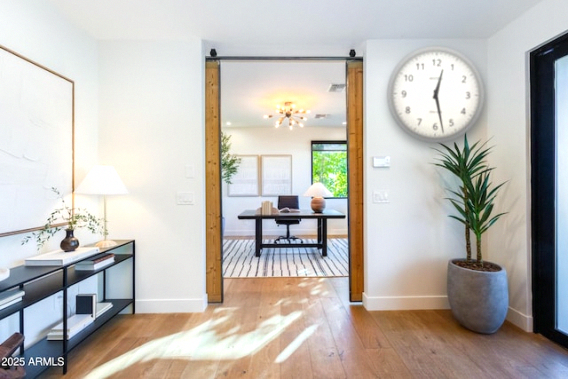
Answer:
12:28
